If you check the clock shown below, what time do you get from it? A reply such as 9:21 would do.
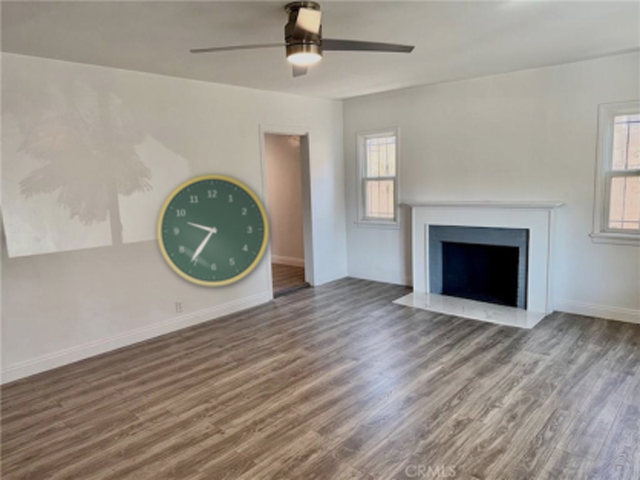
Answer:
9:36
